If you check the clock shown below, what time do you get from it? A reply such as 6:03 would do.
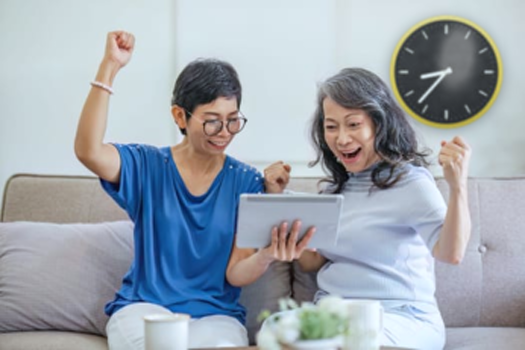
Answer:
8:37
